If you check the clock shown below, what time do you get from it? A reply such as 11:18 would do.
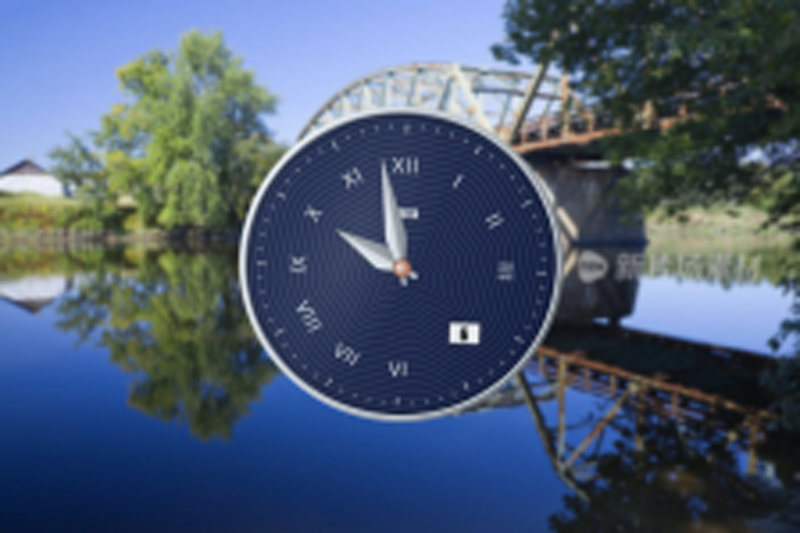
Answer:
9:58
